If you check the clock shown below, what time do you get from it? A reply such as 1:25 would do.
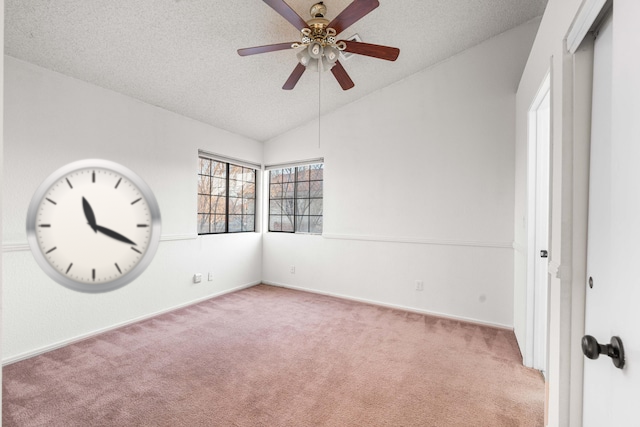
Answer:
11:19
